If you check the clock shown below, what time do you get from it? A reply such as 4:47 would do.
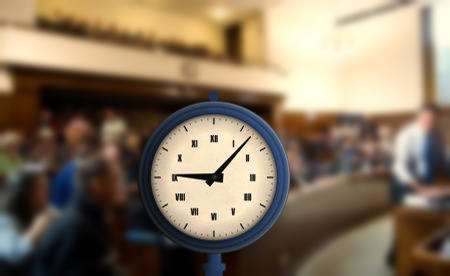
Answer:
9:07
